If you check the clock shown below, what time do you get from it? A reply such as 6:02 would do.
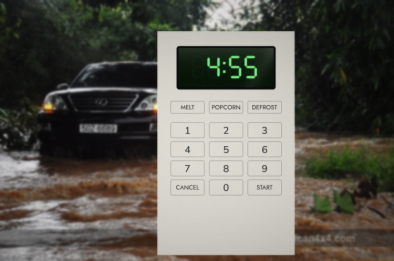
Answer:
4:55
